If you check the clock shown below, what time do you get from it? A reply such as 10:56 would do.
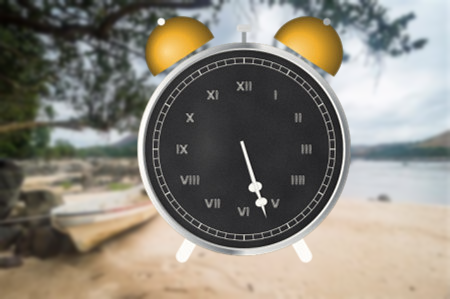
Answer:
5:27
